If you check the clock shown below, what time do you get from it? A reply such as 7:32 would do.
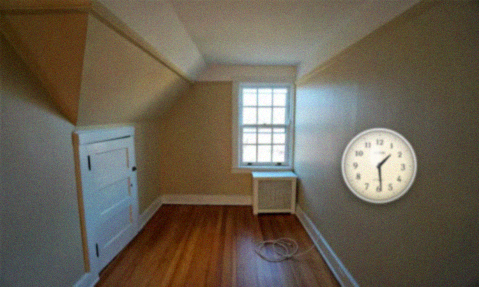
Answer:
1:29
